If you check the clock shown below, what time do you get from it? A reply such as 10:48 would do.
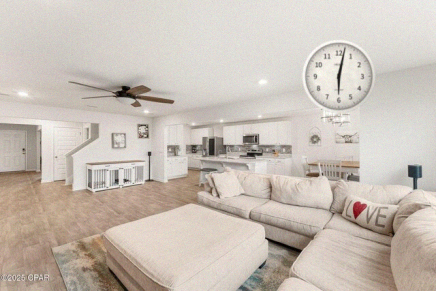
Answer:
6:02
